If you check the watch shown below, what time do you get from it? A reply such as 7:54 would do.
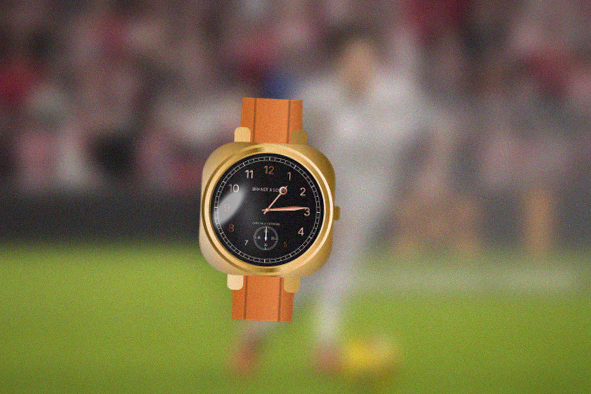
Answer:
1:14
